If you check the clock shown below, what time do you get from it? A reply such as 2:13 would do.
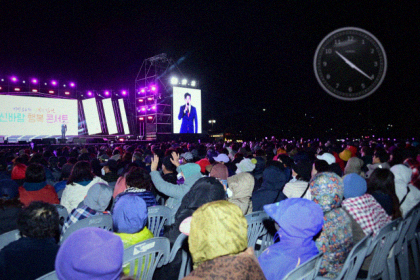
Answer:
10:21
